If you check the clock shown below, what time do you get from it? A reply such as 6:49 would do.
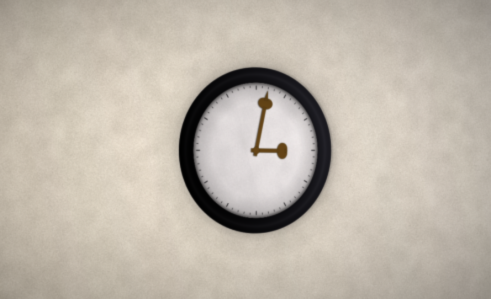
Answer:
3:02
